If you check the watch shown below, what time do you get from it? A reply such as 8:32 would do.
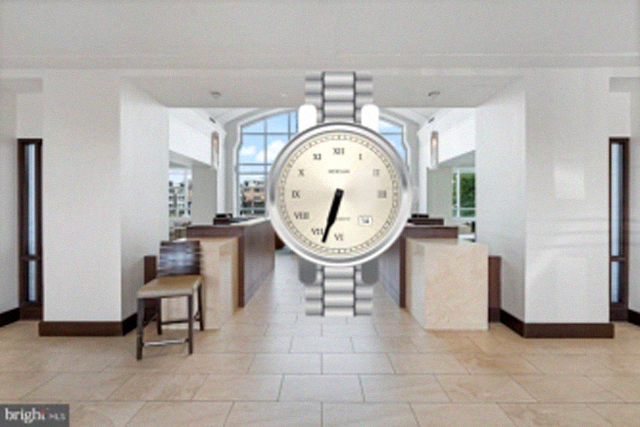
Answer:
6:33
